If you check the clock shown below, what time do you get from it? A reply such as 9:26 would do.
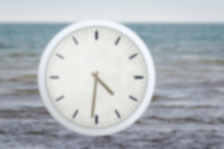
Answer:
4:31
